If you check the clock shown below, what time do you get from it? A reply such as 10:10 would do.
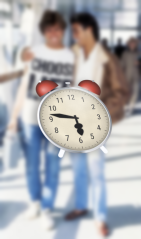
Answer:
5:47
